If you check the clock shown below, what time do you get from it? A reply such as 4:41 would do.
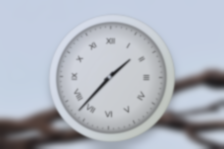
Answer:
1:37
